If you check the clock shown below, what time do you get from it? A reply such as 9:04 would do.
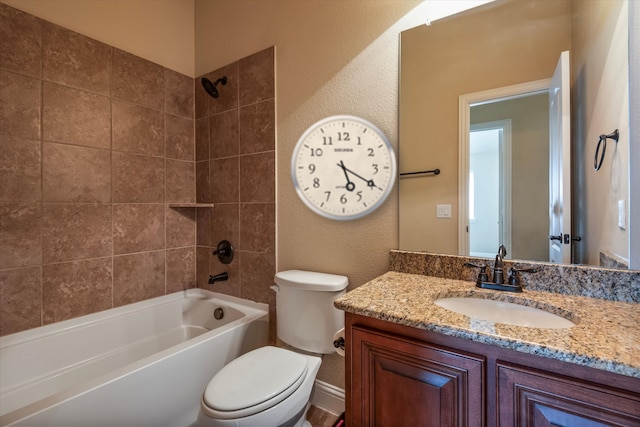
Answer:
5:20
